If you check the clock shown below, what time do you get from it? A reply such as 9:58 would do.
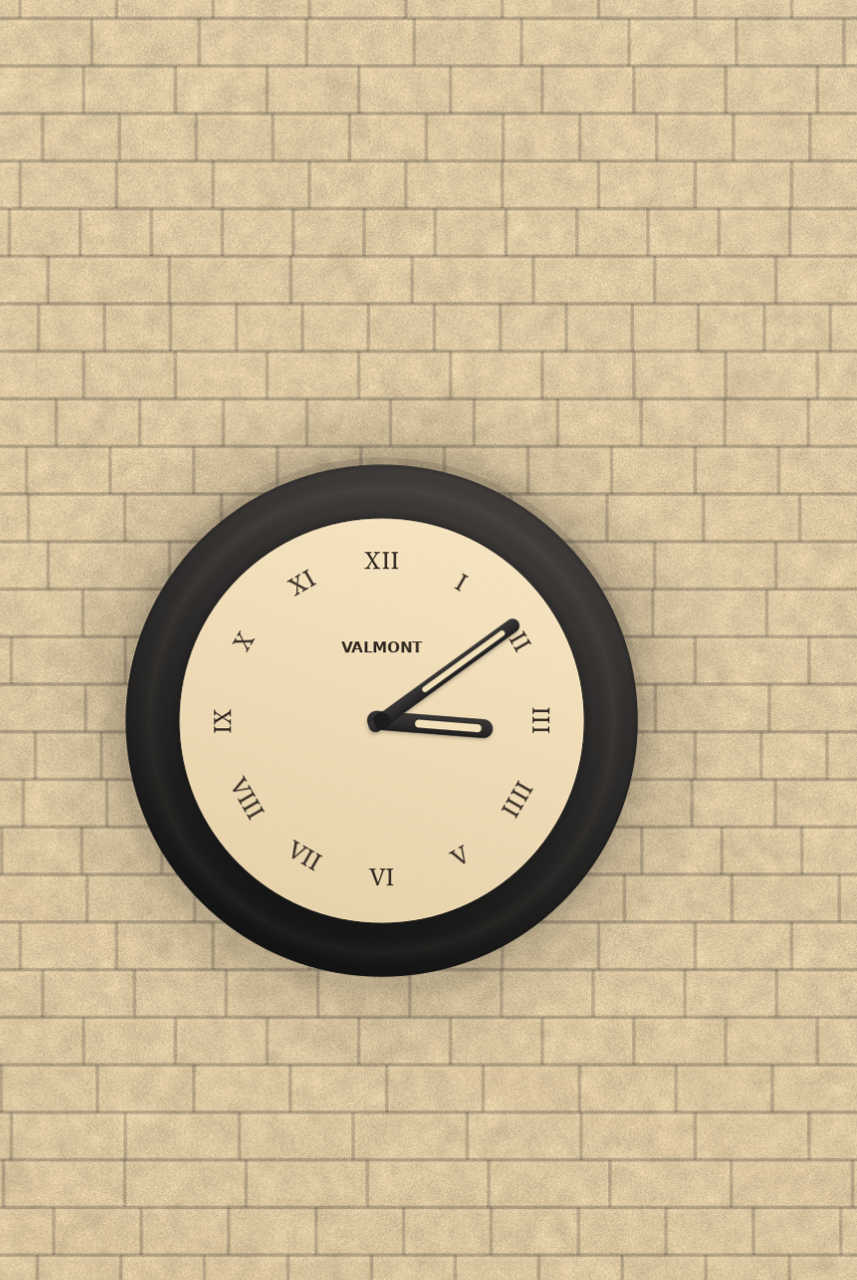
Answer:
3:09
